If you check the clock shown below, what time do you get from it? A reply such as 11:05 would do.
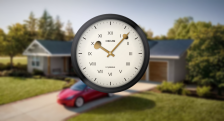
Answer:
10:07
